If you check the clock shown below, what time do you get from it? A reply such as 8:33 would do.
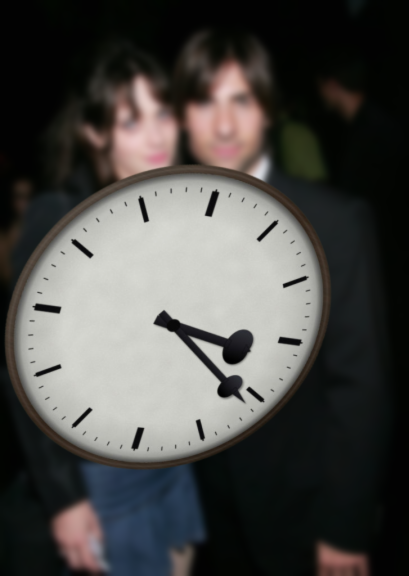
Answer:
3:21
